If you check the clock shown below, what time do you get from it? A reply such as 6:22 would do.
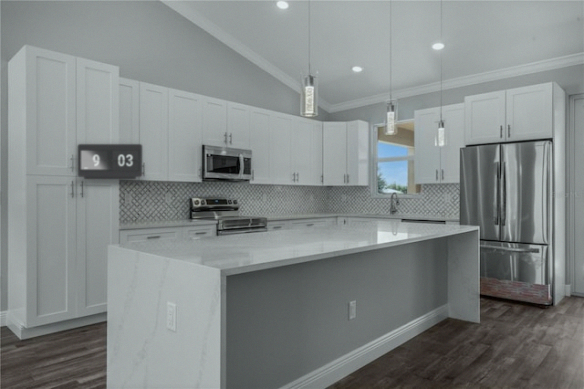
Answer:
9:03
